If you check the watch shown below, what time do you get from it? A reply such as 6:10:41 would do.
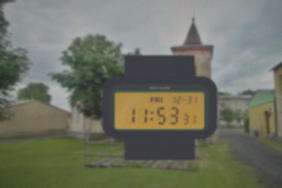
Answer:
11:53:31
